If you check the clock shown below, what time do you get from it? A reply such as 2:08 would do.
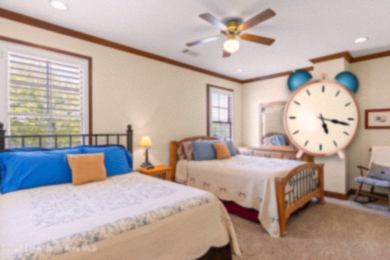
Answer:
5:17
